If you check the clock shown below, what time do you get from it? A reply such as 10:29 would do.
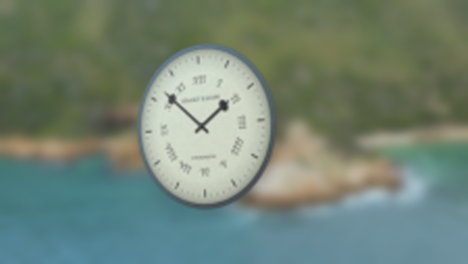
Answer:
1:52
